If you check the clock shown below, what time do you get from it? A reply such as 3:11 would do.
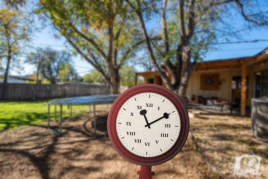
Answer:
11:10
